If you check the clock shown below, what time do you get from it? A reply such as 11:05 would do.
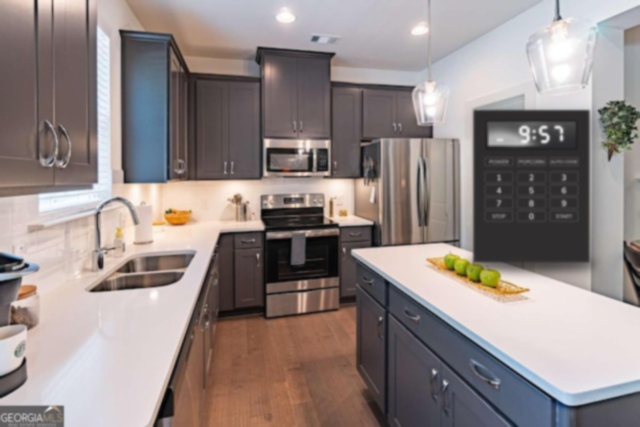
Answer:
9:57
